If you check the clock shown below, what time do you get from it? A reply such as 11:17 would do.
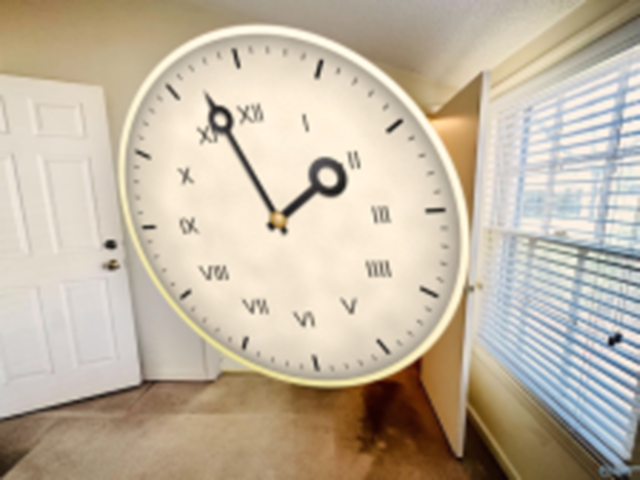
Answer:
1:57
